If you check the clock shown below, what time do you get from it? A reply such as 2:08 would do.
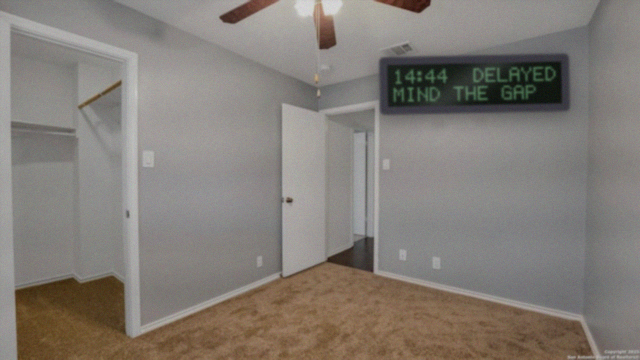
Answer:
14:44
